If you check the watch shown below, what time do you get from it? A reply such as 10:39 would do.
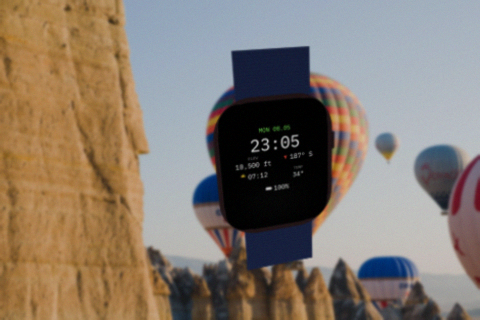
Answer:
23:05
